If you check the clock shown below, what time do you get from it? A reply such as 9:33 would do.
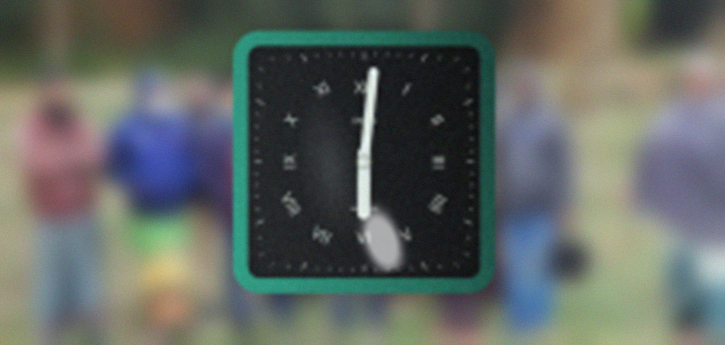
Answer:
6:01
